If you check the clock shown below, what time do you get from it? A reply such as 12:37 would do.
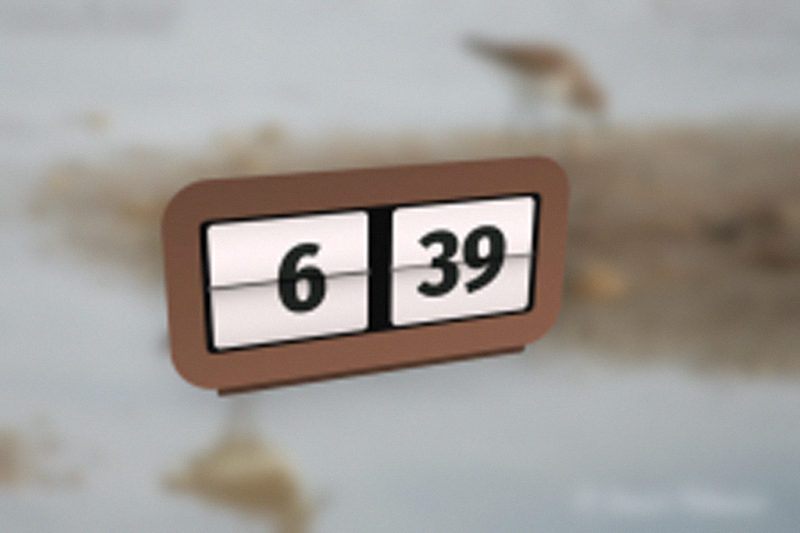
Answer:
6:39
